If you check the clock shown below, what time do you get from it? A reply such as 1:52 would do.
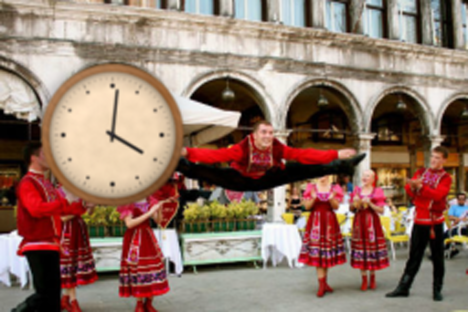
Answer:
4:01
